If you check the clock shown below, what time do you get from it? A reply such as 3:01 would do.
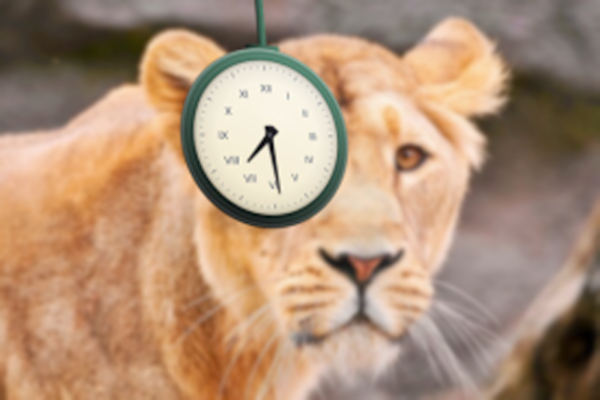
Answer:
7:29
